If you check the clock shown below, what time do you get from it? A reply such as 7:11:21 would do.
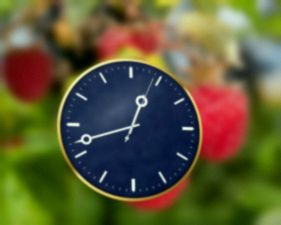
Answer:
12:42:04
